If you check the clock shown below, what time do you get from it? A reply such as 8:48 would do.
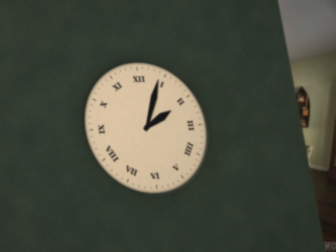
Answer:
2:04
